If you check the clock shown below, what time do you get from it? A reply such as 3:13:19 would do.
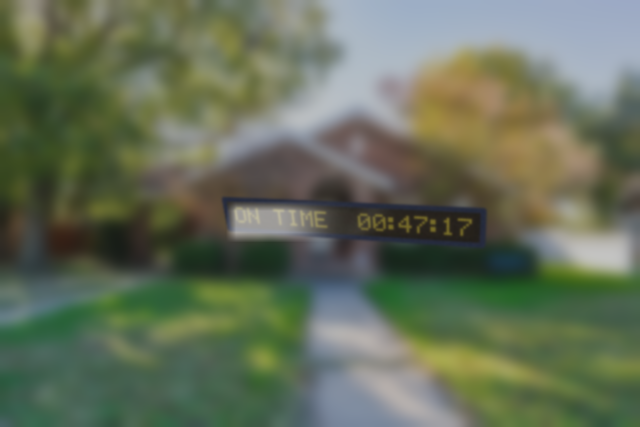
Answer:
0:47:17
